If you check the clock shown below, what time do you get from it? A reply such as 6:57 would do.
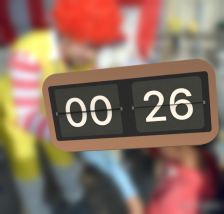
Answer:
0:26
